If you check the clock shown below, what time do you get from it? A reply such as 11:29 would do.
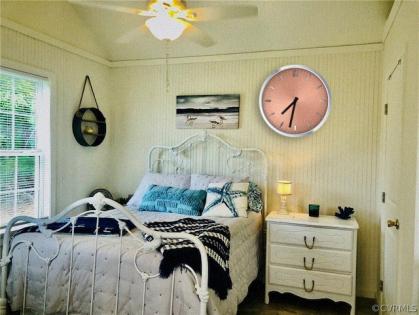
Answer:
7:32
